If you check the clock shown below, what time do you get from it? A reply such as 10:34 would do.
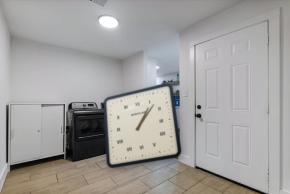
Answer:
1:07
